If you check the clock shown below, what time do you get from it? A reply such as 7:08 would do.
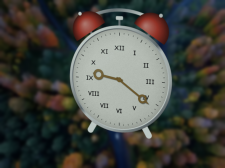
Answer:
9:21
